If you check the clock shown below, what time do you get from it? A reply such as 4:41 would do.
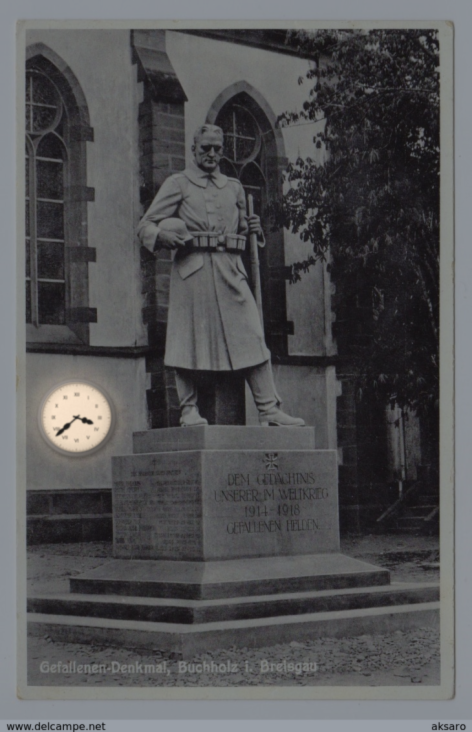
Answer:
3:38
